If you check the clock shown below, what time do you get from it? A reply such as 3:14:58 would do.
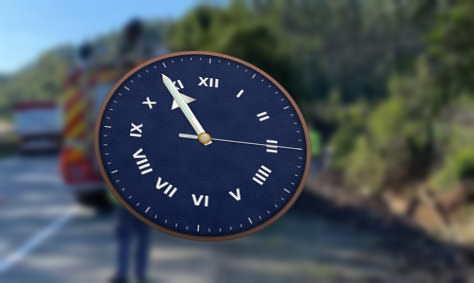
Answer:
10:54:15
